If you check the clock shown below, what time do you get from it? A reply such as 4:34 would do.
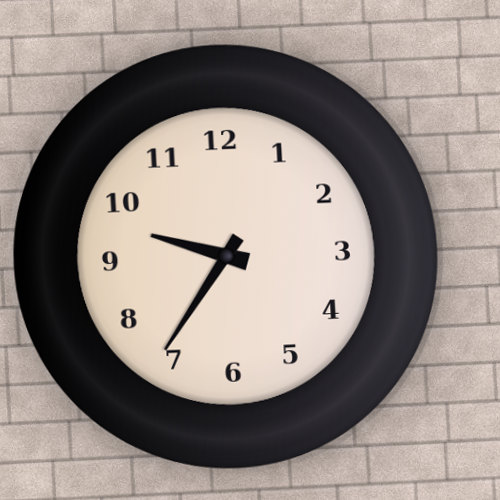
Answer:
9:36
